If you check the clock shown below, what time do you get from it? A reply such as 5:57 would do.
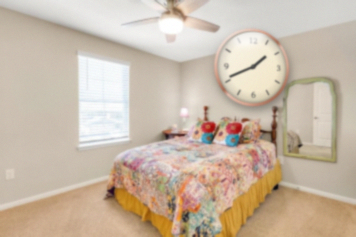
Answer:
1:41
